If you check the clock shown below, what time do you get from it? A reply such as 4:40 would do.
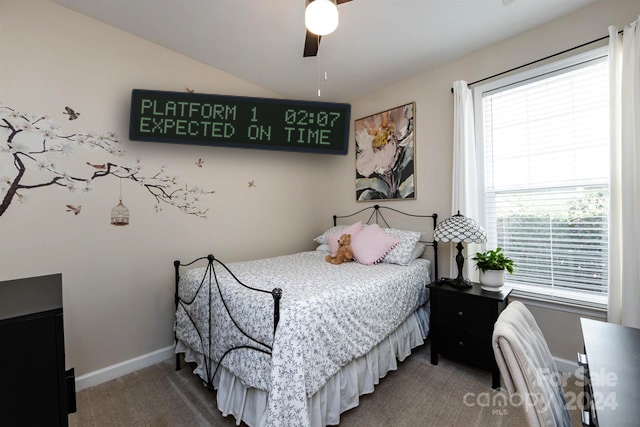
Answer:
2:07
